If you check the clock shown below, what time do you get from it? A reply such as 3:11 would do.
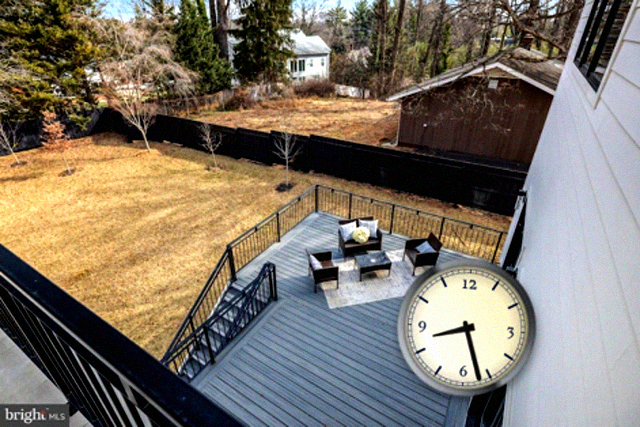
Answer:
8:27
